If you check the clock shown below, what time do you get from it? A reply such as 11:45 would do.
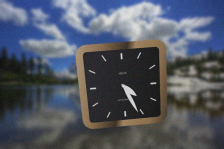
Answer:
4:26
